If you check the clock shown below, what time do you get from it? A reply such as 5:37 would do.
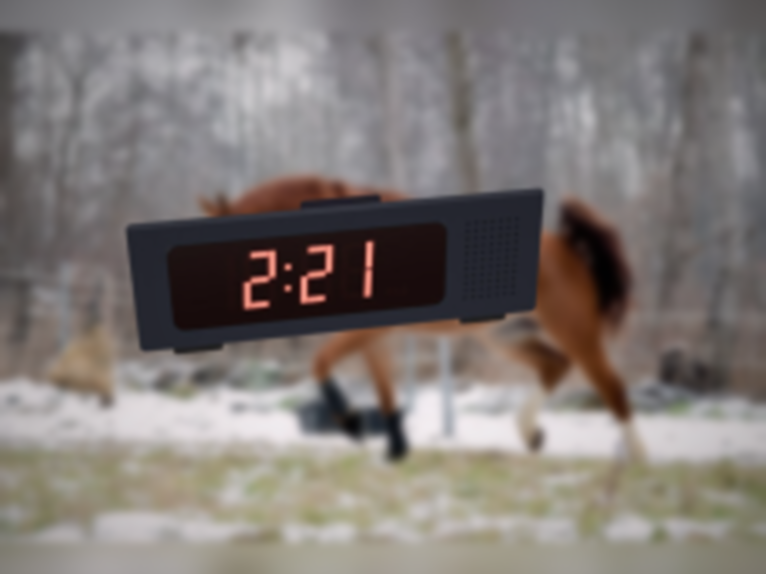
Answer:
2:21
